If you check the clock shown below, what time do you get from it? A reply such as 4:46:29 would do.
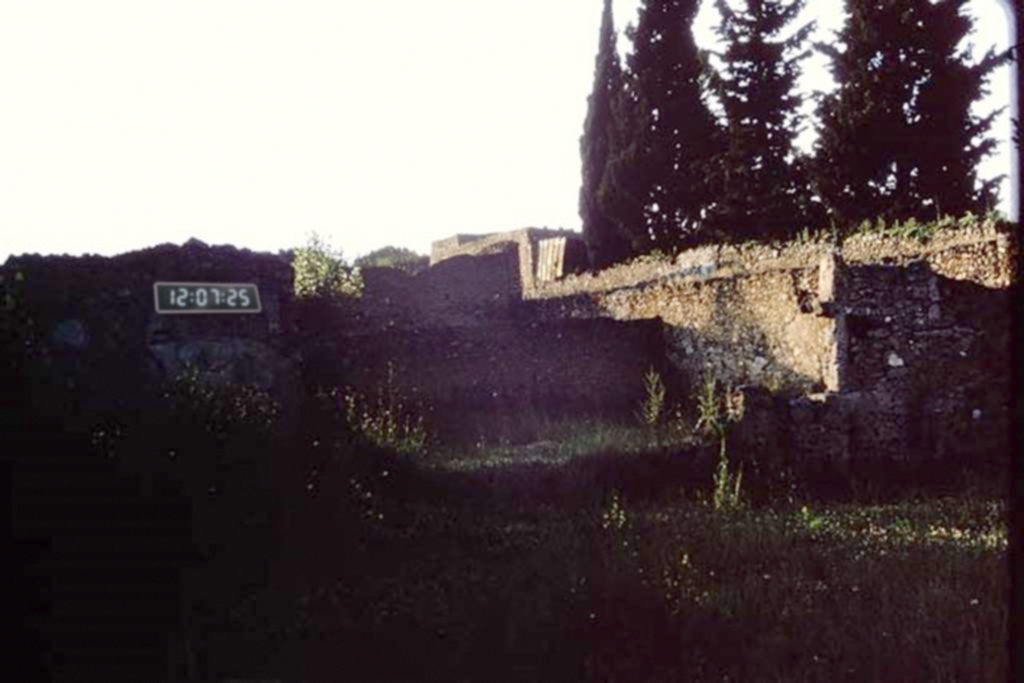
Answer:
12:07:25
